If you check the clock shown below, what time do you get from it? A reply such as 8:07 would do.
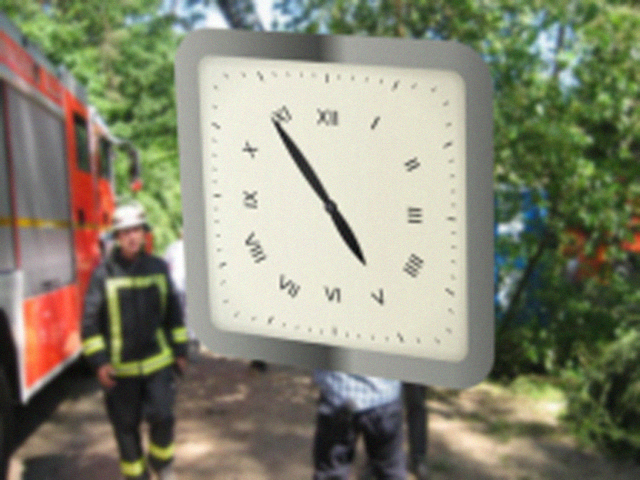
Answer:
4:54
